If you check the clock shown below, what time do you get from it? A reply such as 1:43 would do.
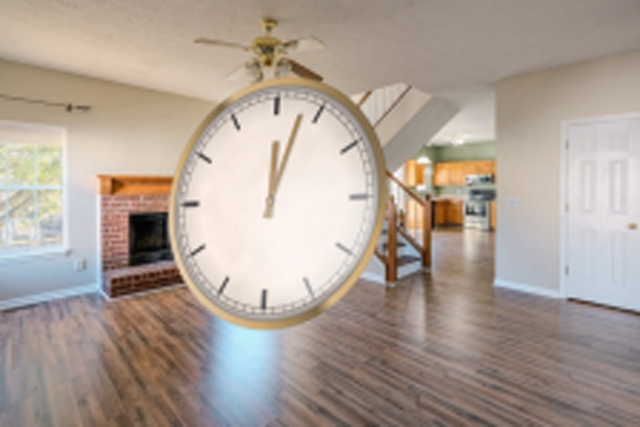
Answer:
12:03
